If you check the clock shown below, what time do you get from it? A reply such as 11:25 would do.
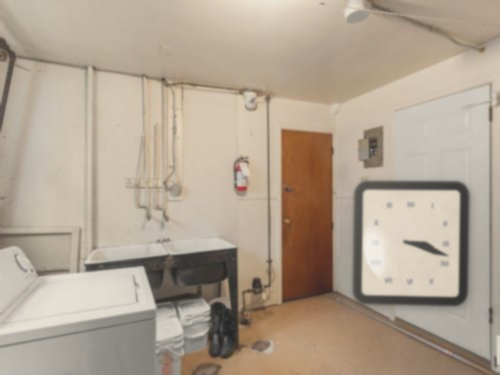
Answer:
3:18
